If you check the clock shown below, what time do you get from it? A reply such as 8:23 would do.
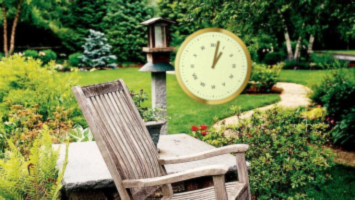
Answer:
1:02
